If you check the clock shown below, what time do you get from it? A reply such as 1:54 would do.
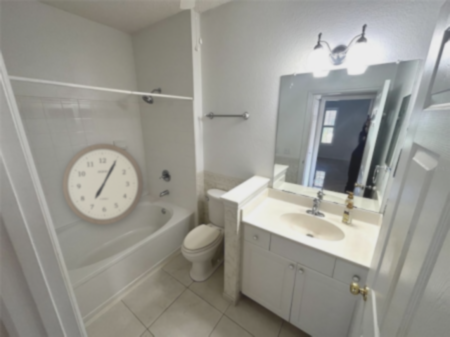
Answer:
7:05
